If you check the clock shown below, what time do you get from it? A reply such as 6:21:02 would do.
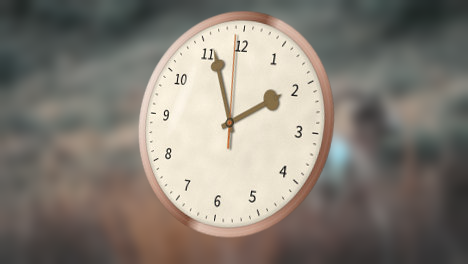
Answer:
1:55:59
